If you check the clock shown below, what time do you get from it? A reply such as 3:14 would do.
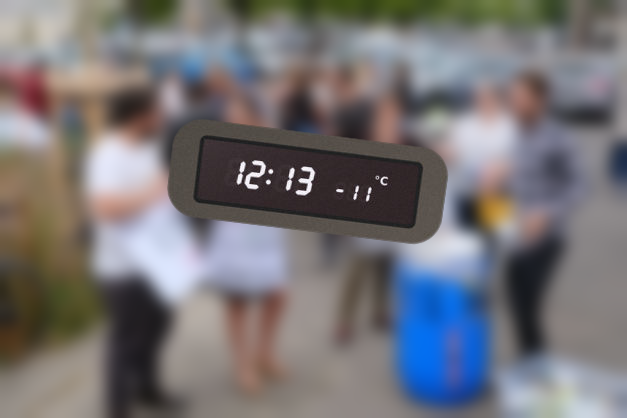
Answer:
12:13
